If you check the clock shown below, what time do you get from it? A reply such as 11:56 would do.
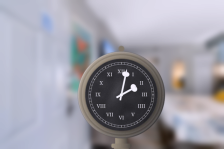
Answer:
2:02
